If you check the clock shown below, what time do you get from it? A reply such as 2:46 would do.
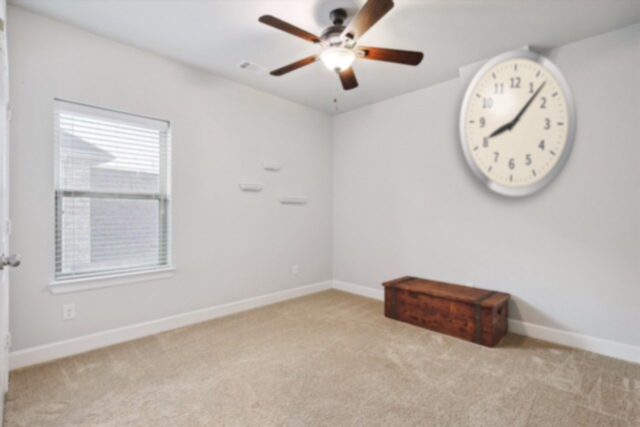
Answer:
8:07
